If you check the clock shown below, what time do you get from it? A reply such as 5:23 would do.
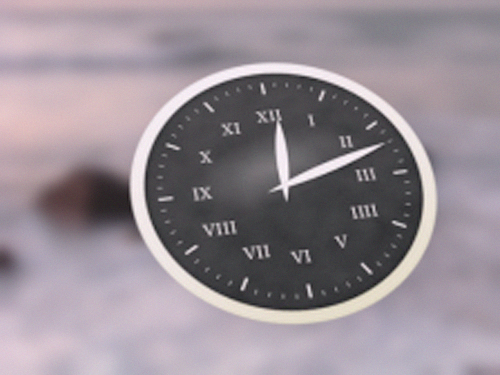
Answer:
12:12
